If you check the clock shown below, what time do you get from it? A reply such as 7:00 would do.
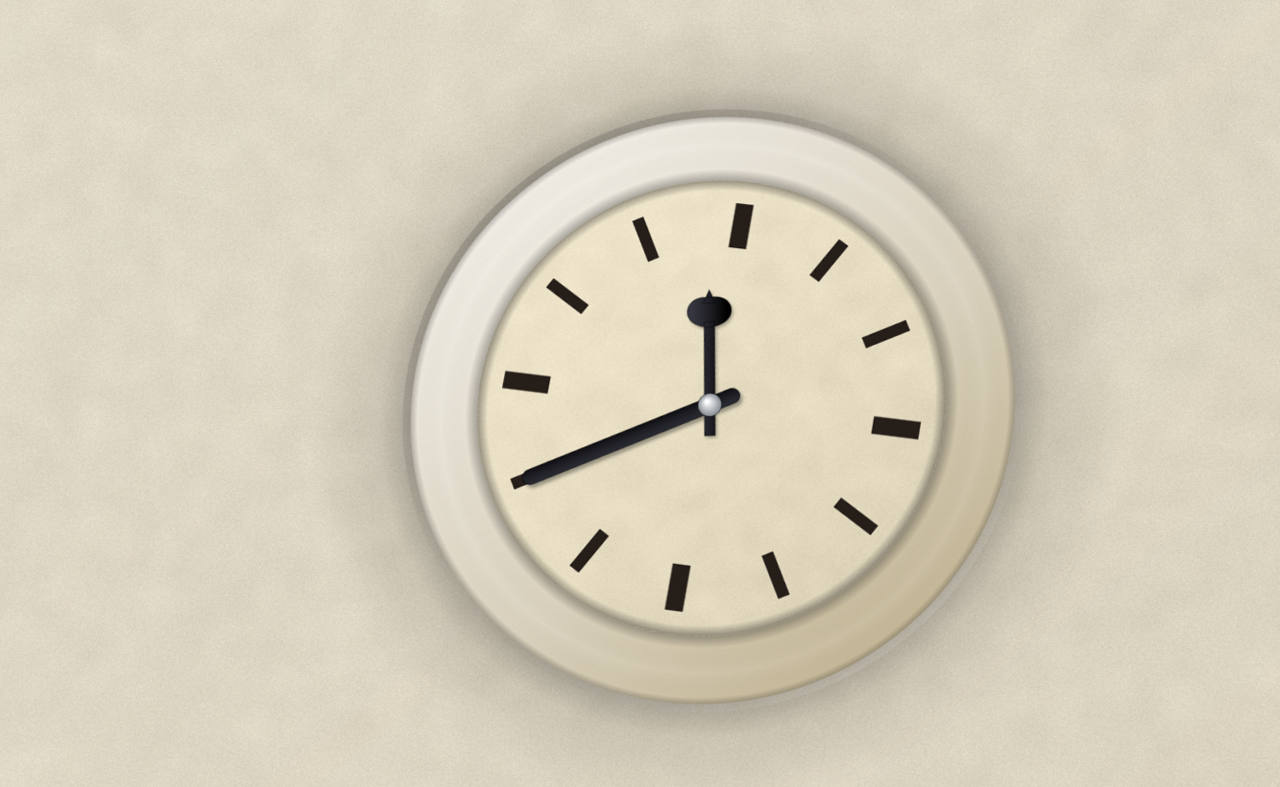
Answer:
11:40
